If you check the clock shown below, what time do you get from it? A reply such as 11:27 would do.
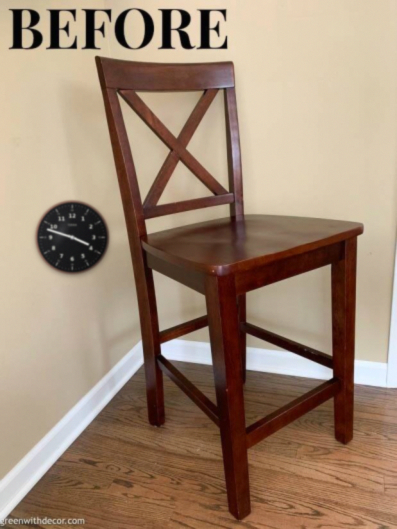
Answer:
3:48
